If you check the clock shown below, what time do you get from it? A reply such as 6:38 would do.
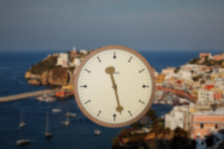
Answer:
11:28
